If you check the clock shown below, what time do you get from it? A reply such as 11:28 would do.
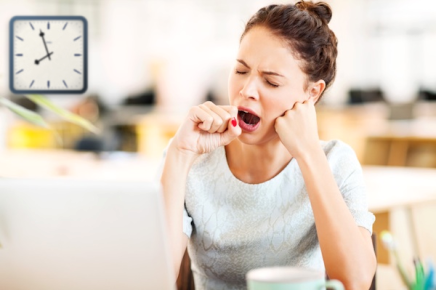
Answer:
7:57
